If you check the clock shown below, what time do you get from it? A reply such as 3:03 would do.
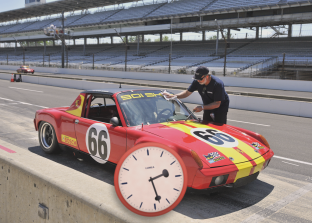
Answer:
2:28
